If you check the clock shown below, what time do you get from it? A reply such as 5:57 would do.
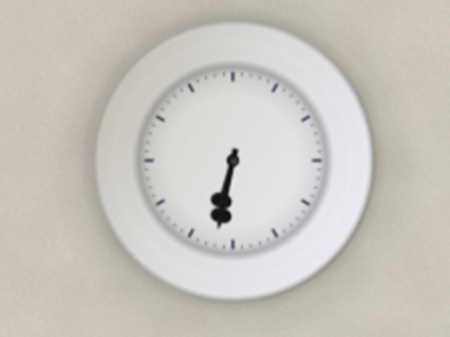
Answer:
6:32
